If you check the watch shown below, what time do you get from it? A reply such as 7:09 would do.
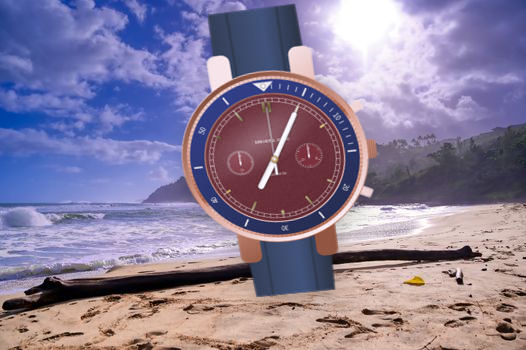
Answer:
7:05
